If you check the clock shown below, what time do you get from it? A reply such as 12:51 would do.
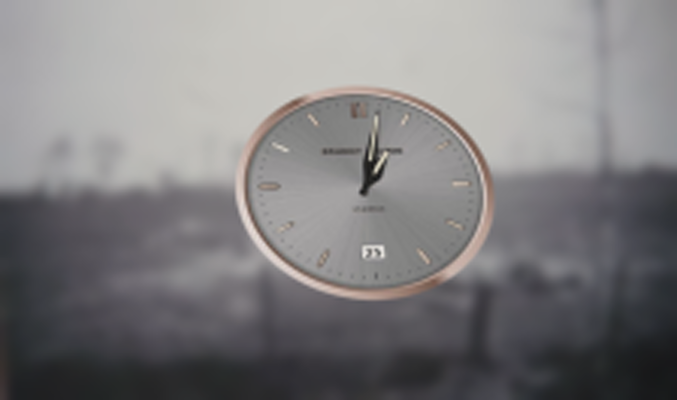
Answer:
1:02
